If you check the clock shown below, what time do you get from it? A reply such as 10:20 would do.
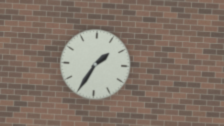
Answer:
1:35
